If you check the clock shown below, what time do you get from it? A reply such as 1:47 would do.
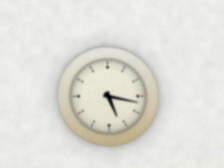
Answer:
5:17
